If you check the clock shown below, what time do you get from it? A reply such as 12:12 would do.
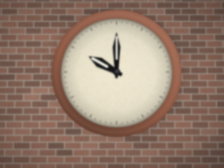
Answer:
10:00
